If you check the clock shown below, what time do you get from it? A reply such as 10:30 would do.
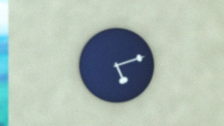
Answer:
5:12
